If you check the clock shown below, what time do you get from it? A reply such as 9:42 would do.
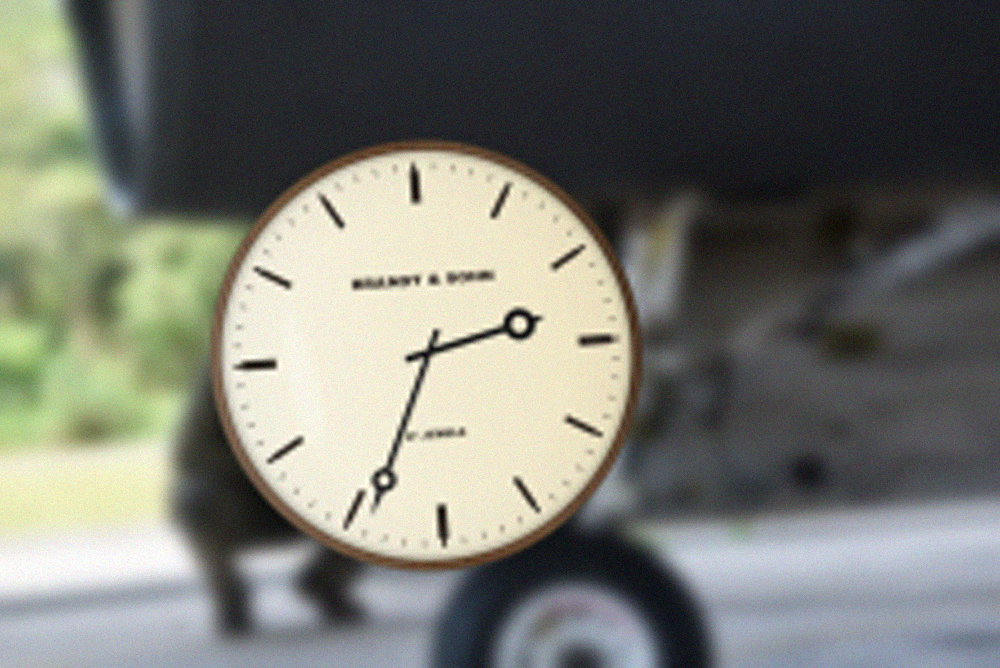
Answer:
2:34
